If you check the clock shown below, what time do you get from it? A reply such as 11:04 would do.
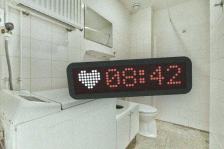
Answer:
8:42
